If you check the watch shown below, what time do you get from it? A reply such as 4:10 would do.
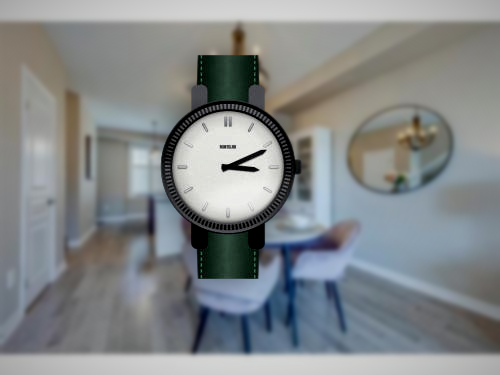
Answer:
3:11
